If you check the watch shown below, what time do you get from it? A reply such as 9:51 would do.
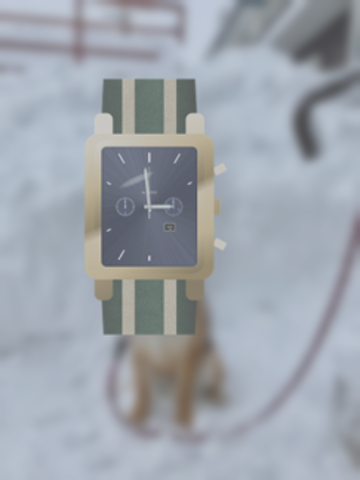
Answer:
2:59
